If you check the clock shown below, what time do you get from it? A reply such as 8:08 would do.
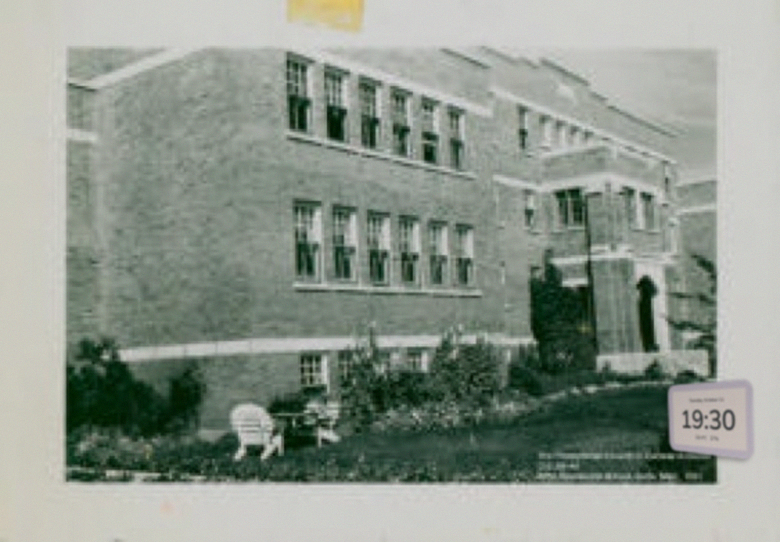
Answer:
19:30
